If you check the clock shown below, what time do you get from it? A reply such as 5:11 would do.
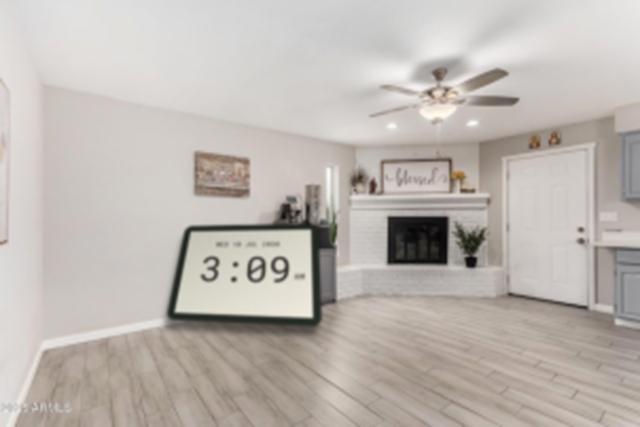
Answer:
3:09
